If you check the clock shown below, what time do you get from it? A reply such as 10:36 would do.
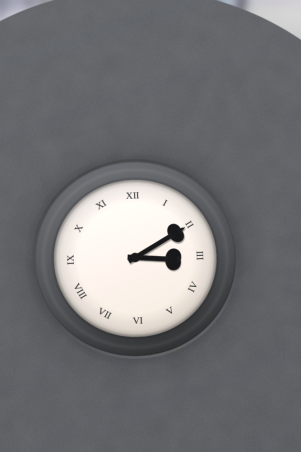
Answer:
3:10
